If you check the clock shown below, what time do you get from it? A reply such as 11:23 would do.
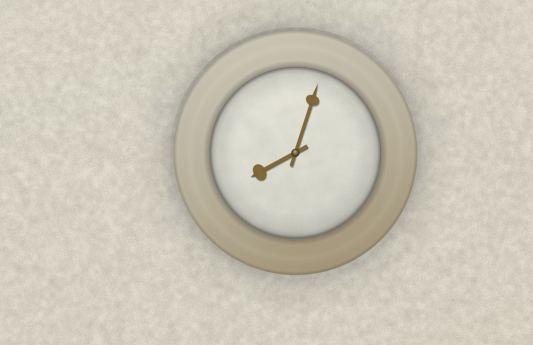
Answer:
8:03
